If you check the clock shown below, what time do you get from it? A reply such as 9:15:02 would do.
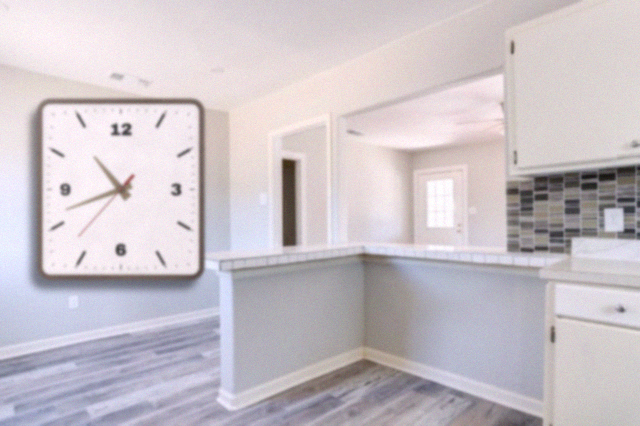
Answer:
10:41:37
